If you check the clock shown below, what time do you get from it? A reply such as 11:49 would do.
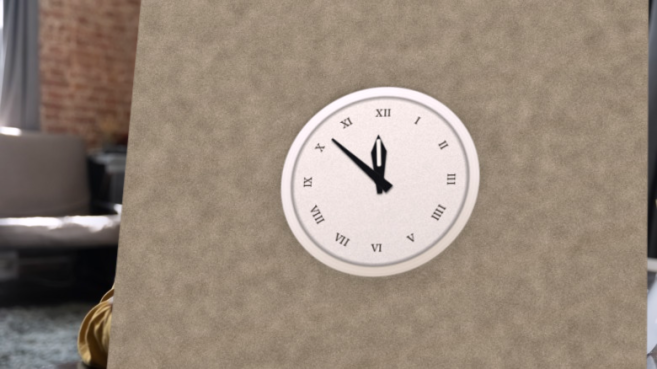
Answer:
11:52
